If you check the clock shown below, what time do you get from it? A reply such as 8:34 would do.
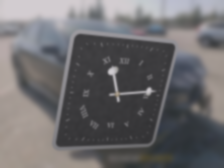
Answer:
11:14
